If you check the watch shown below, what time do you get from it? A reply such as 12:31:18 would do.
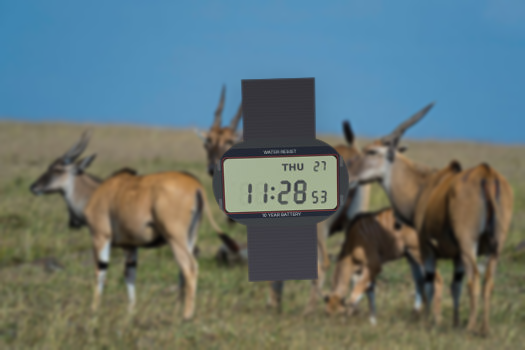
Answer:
11:28:53
